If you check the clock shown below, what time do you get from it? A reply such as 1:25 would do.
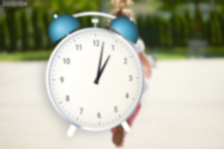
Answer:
1:02
